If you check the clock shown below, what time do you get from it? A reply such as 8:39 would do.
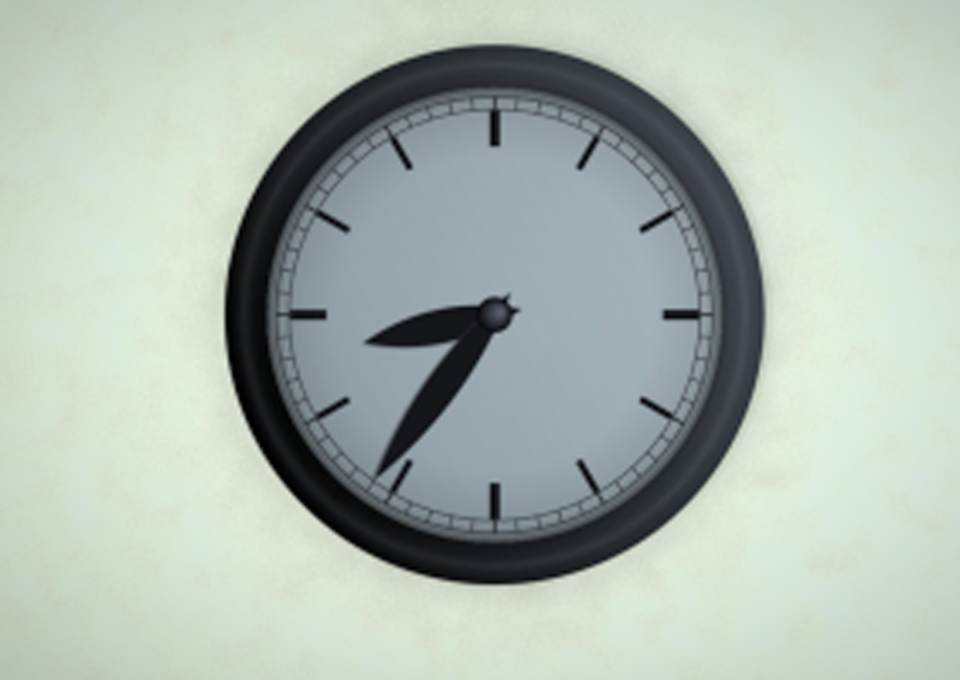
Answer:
8:36
